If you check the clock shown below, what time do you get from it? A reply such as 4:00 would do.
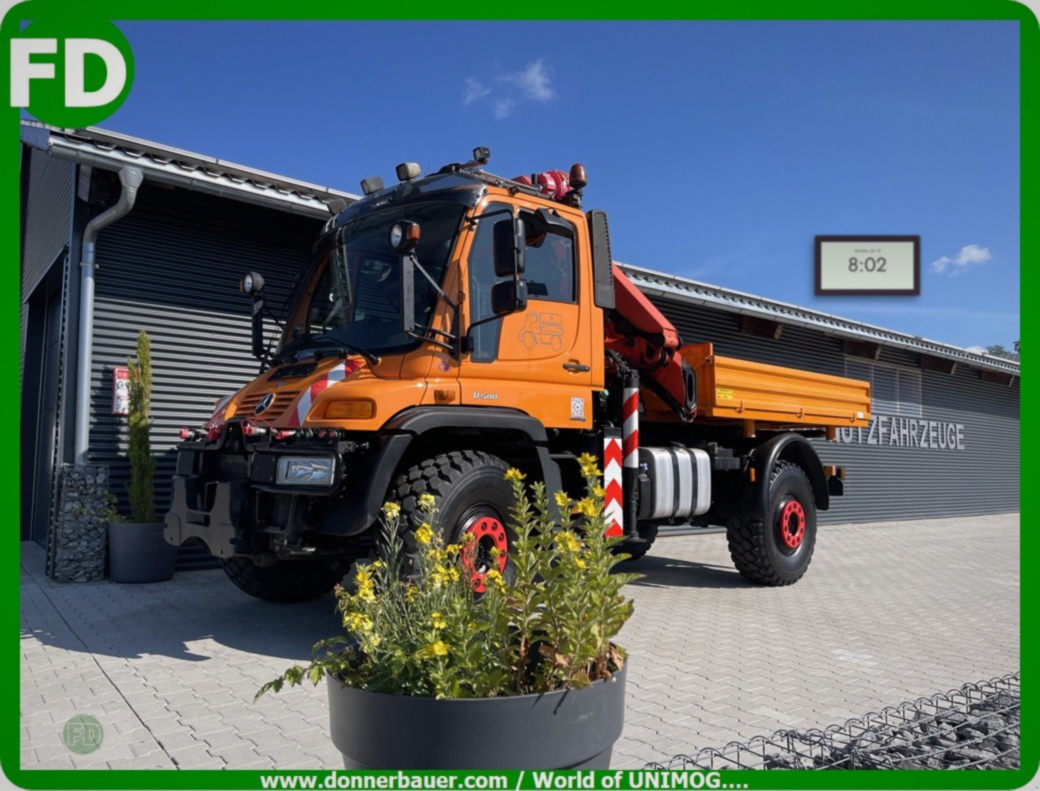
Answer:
8:02
